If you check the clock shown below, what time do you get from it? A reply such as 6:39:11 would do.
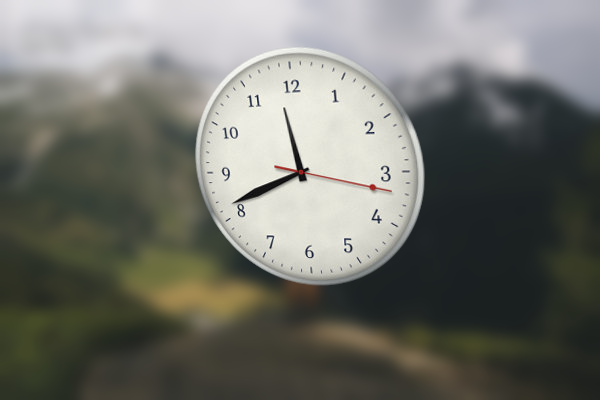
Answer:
11:41:17
